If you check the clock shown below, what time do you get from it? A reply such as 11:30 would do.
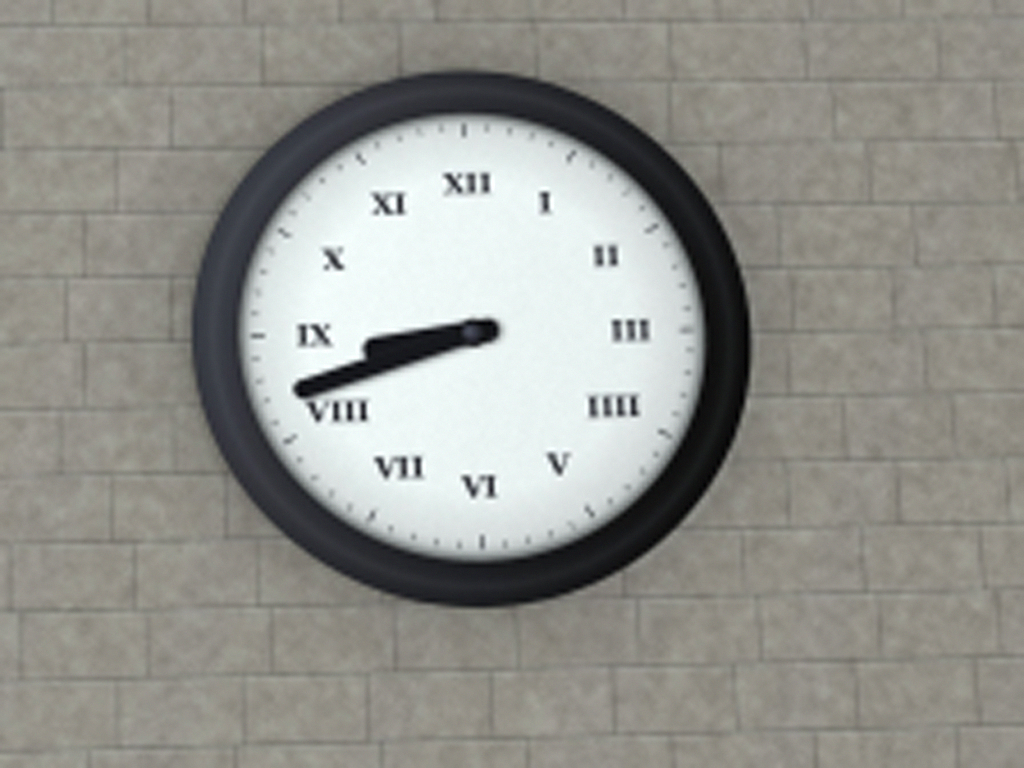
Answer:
8:42
